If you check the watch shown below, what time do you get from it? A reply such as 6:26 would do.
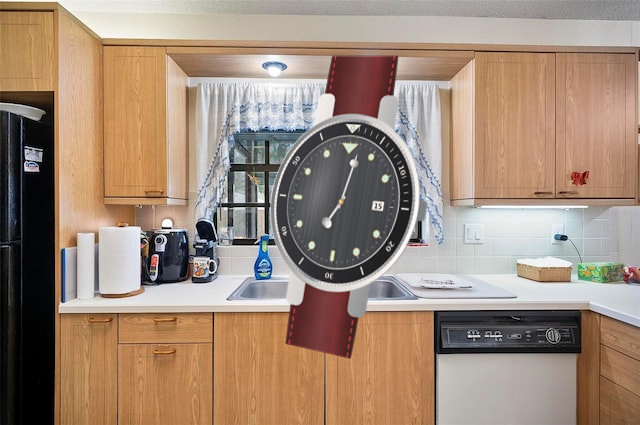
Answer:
7:02
